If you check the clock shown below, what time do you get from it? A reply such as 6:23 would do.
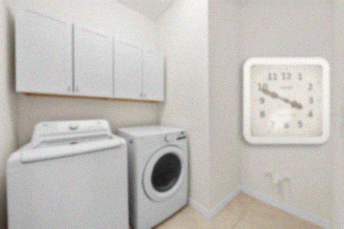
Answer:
3:49
